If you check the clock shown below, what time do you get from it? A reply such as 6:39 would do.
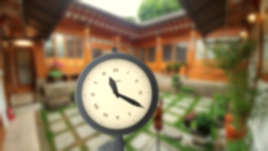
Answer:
11:20
